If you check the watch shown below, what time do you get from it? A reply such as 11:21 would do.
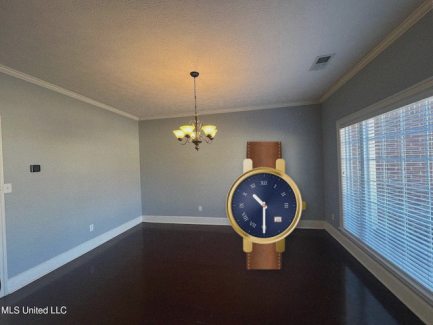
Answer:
10:30
